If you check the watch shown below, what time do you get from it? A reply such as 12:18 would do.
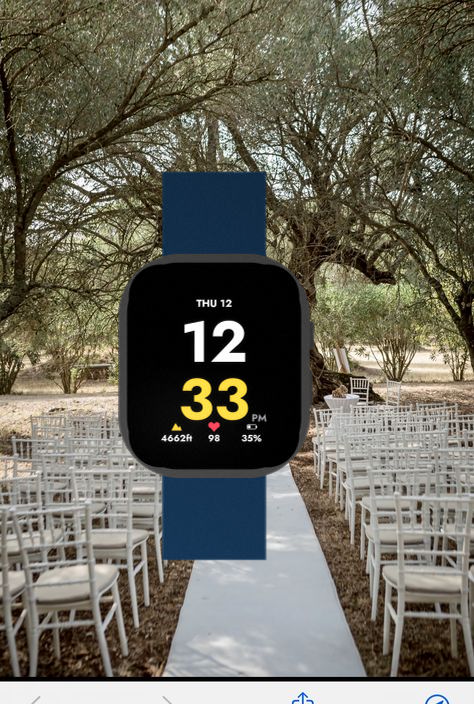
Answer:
12:33
